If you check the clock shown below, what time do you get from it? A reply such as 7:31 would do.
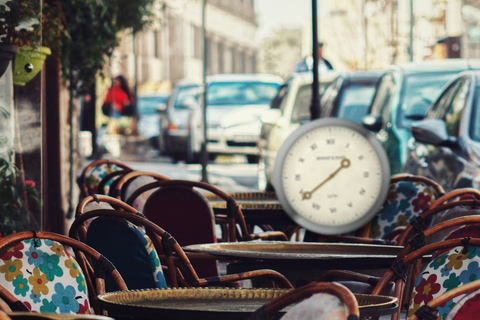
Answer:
1:39
